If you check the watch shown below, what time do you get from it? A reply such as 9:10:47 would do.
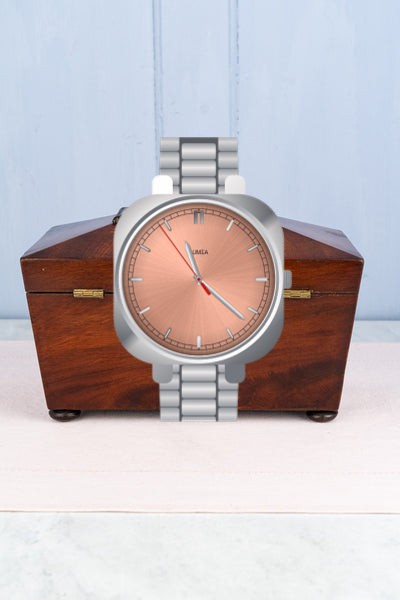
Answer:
11:21:54
